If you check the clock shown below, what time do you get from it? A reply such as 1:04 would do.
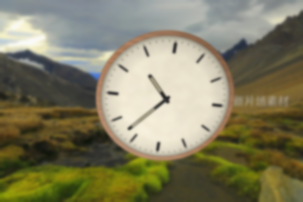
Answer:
10:37
